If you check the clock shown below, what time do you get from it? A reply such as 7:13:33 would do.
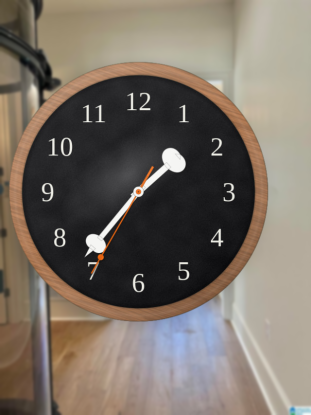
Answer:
1:36:35
